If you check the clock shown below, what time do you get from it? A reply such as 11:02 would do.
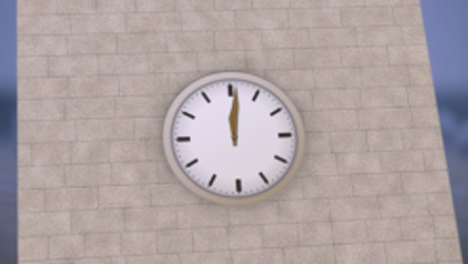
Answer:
12:01
